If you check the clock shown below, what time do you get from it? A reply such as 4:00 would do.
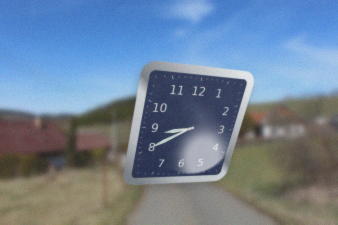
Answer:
8:40
